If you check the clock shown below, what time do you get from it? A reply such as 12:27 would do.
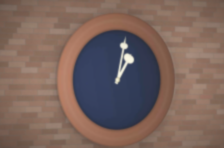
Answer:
1:02
